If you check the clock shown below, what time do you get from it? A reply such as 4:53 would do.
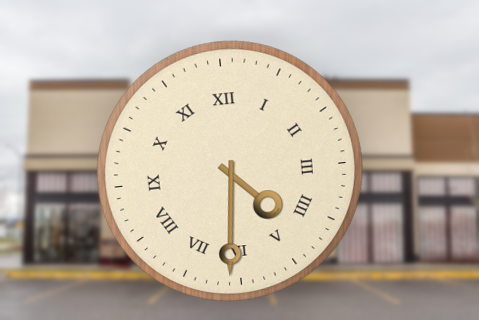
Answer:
4:31
